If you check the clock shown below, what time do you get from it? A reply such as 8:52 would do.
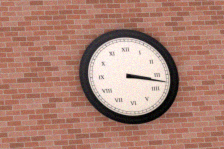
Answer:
3:17
